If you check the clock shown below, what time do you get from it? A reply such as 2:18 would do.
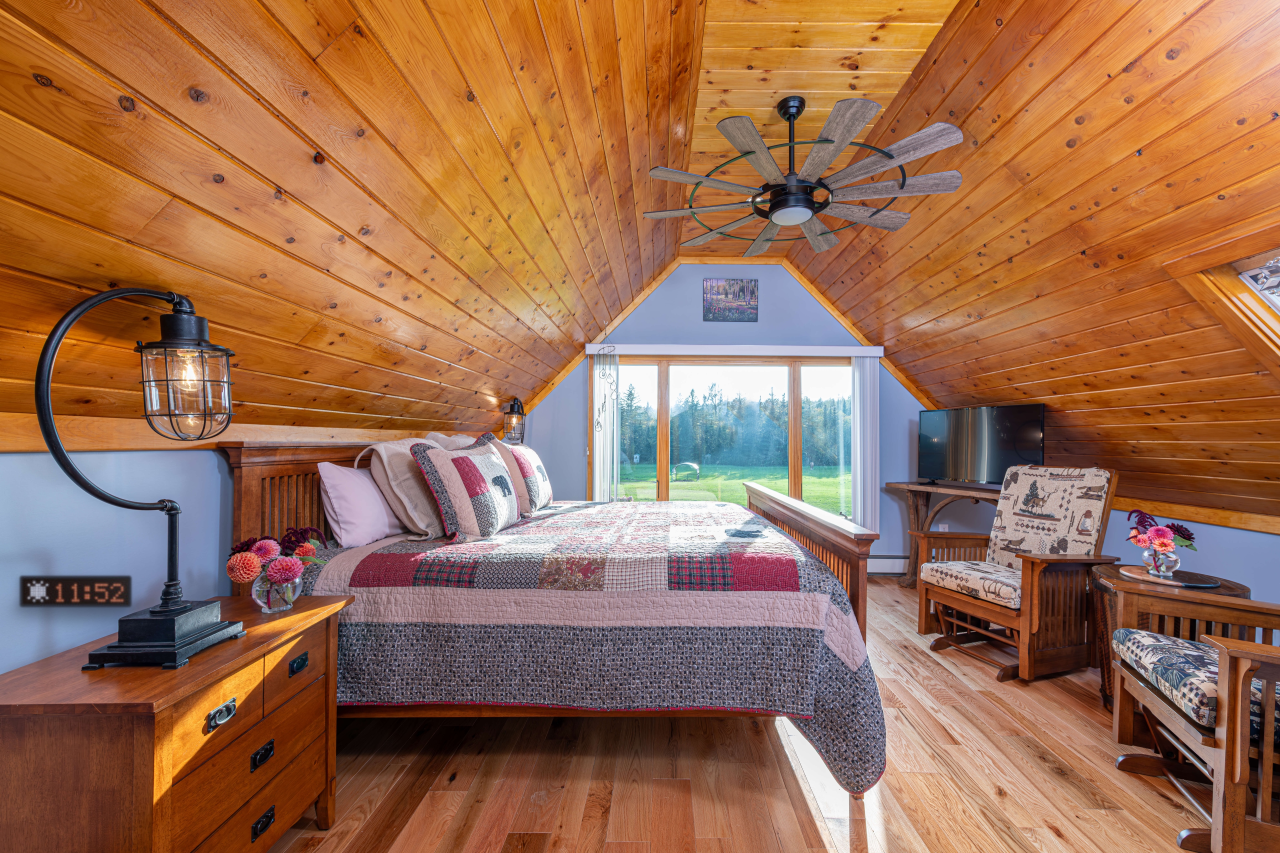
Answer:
11:52
